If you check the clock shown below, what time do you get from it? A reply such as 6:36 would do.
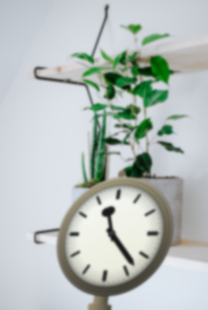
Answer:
11:23
